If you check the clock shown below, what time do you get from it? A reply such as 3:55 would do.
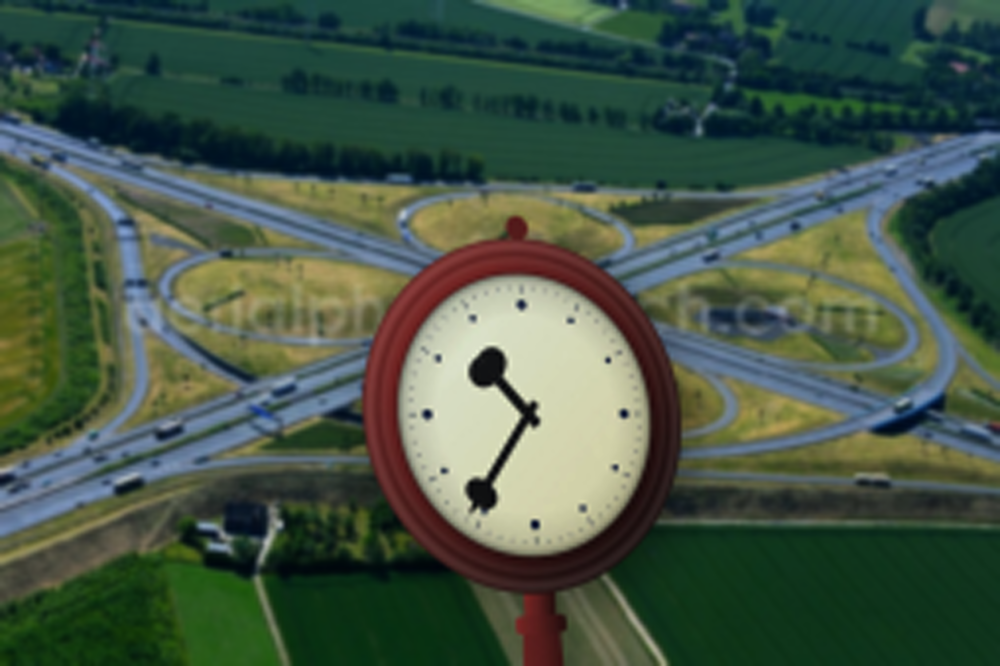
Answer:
10:36
